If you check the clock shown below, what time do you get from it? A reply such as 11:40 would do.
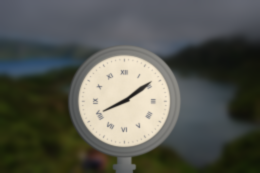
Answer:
8:09
